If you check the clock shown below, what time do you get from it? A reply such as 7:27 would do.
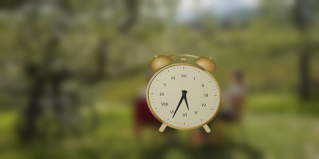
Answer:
5:34
